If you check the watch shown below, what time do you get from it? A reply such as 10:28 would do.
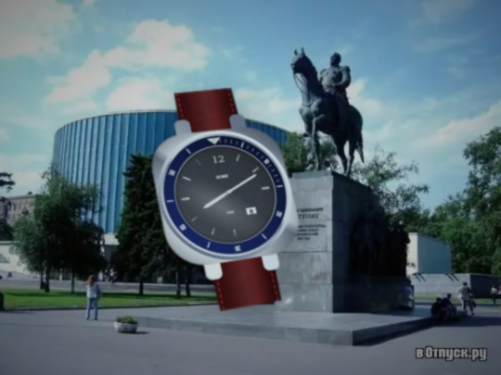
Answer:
8:11
